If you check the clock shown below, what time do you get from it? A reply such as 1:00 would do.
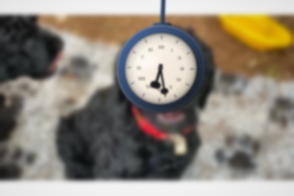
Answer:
6:28
